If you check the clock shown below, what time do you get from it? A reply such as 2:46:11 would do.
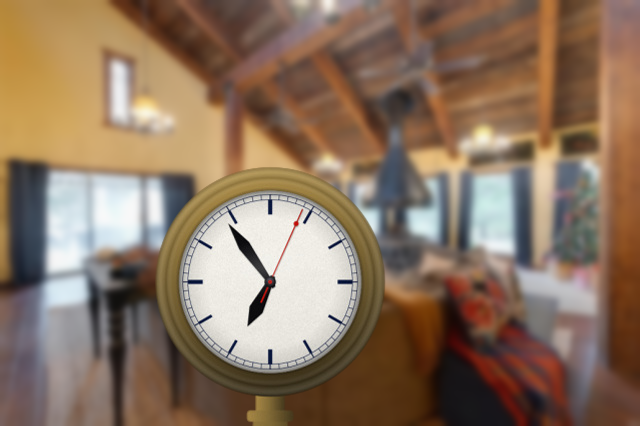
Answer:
6:54:04
